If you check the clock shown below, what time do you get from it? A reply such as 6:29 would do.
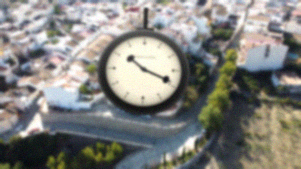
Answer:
10:19
